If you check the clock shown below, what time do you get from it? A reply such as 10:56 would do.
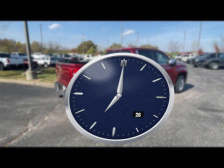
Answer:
7:00
